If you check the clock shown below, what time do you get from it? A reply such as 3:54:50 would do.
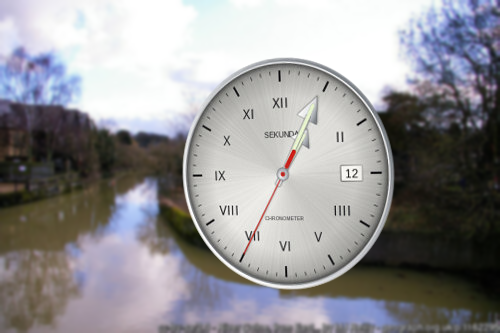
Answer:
1:04:35
